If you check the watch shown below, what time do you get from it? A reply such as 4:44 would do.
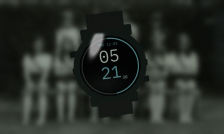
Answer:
5:21
